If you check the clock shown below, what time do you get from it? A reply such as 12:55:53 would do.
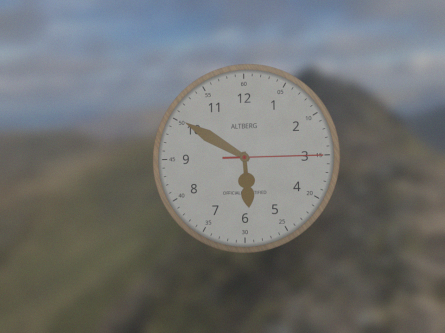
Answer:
5:50:15
